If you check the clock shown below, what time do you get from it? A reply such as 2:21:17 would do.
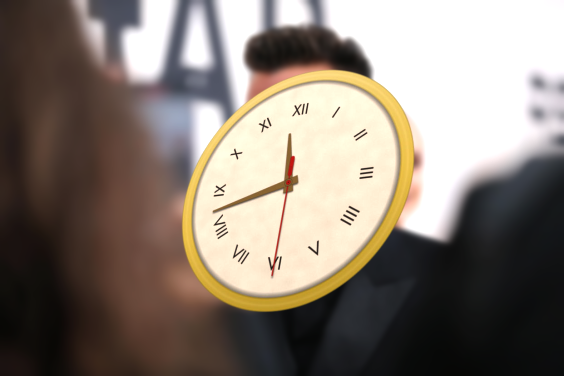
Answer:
11:42:30
